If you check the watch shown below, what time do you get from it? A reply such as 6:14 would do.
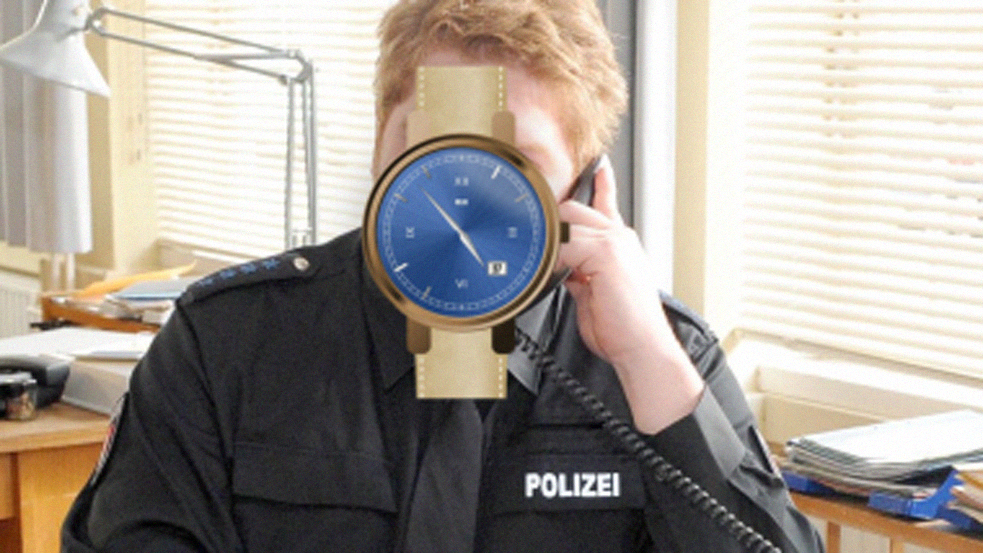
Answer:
4:53
